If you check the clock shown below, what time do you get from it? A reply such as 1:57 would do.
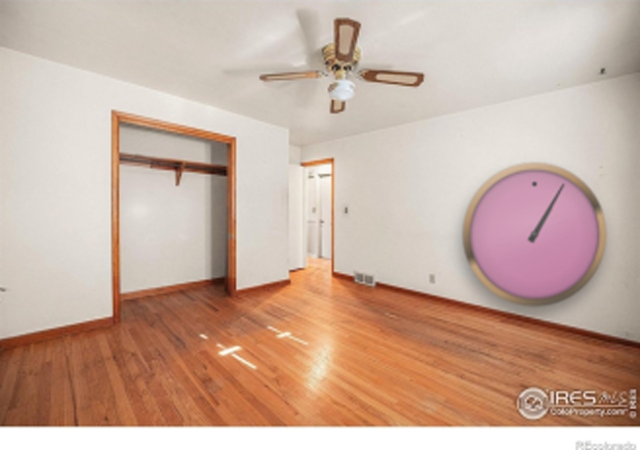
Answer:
1:05
